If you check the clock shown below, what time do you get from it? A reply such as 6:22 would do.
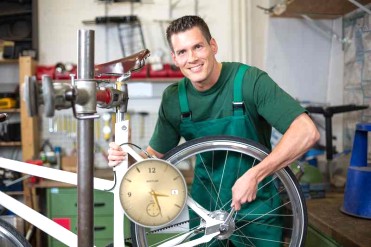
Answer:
3:27
